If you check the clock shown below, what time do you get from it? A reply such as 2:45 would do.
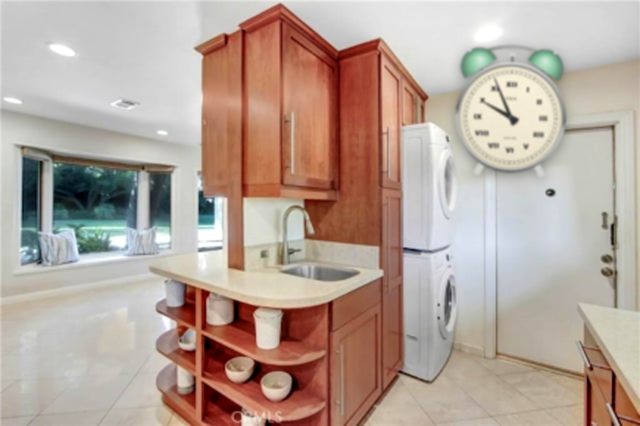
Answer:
9:56
